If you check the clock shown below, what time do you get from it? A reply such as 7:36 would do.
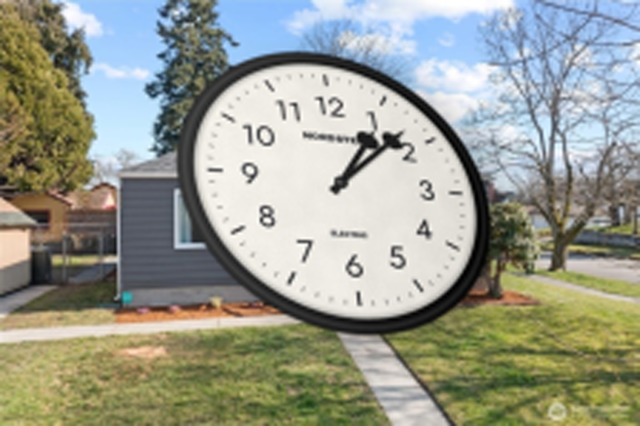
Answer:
1:08
